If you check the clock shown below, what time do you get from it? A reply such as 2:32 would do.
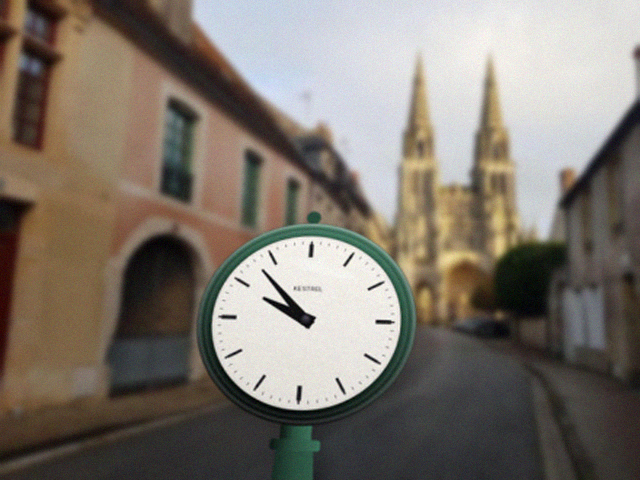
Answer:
9:53
